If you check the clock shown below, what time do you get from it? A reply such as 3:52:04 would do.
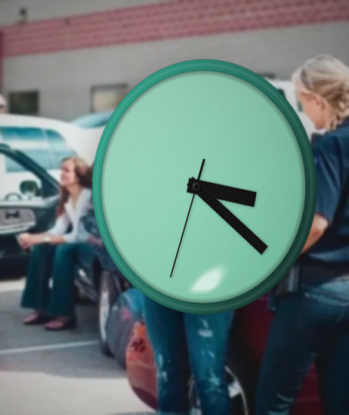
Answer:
3:21:33
